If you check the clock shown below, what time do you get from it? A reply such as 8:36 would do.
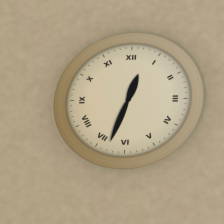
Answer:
12:33
